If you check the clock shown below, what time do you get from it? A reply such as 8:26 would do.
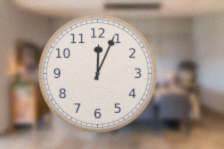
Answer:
12:04
